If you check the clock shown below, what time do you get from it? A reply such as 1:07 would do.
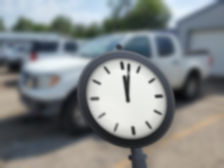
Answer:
12:02
